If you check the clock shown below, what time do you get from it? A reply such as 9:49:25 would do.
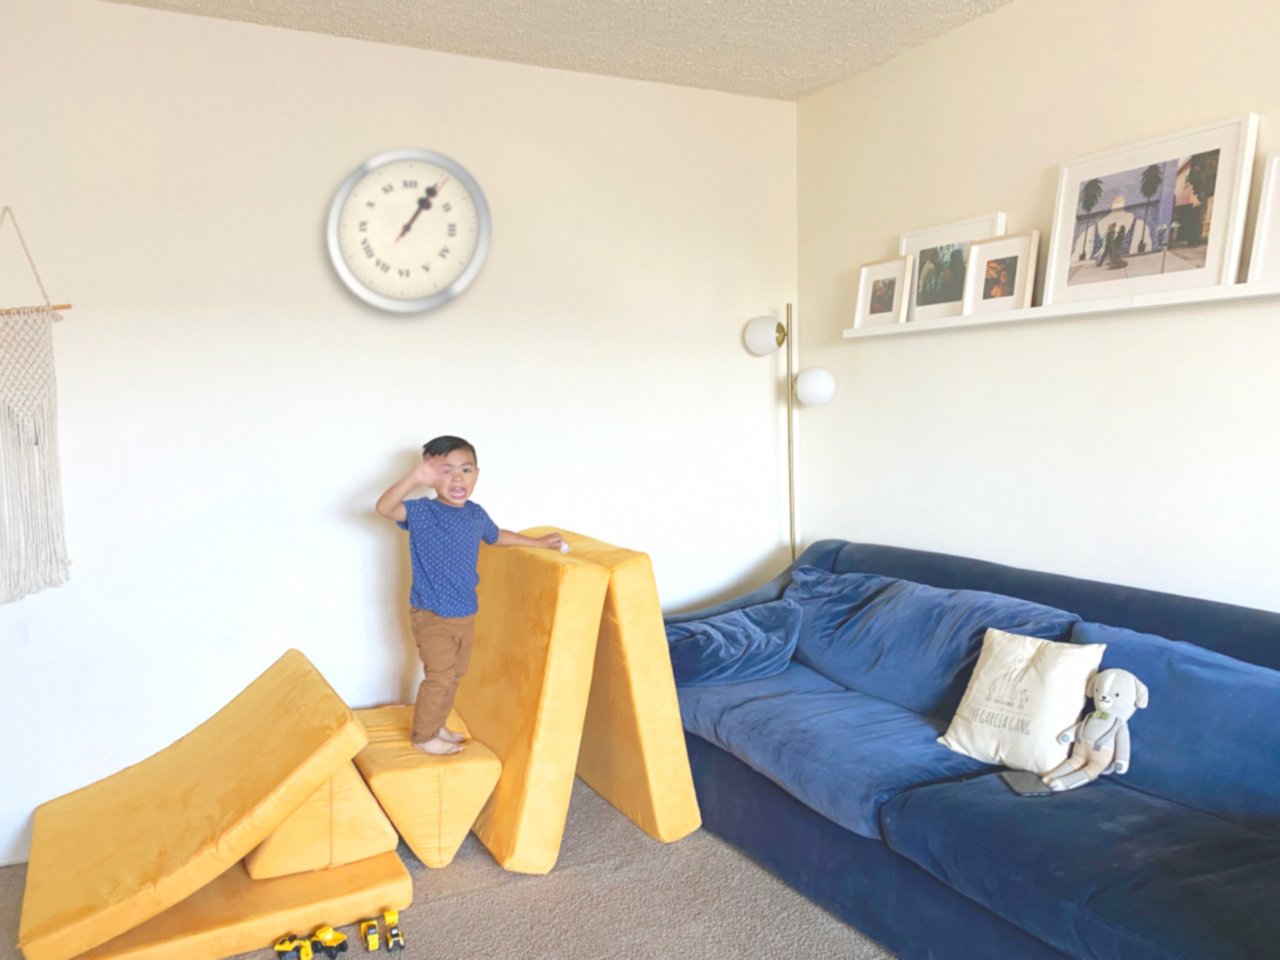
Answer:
1:05:06
